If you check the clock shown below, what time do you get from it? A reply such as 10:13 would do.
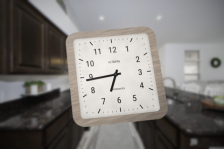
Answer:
6:44
